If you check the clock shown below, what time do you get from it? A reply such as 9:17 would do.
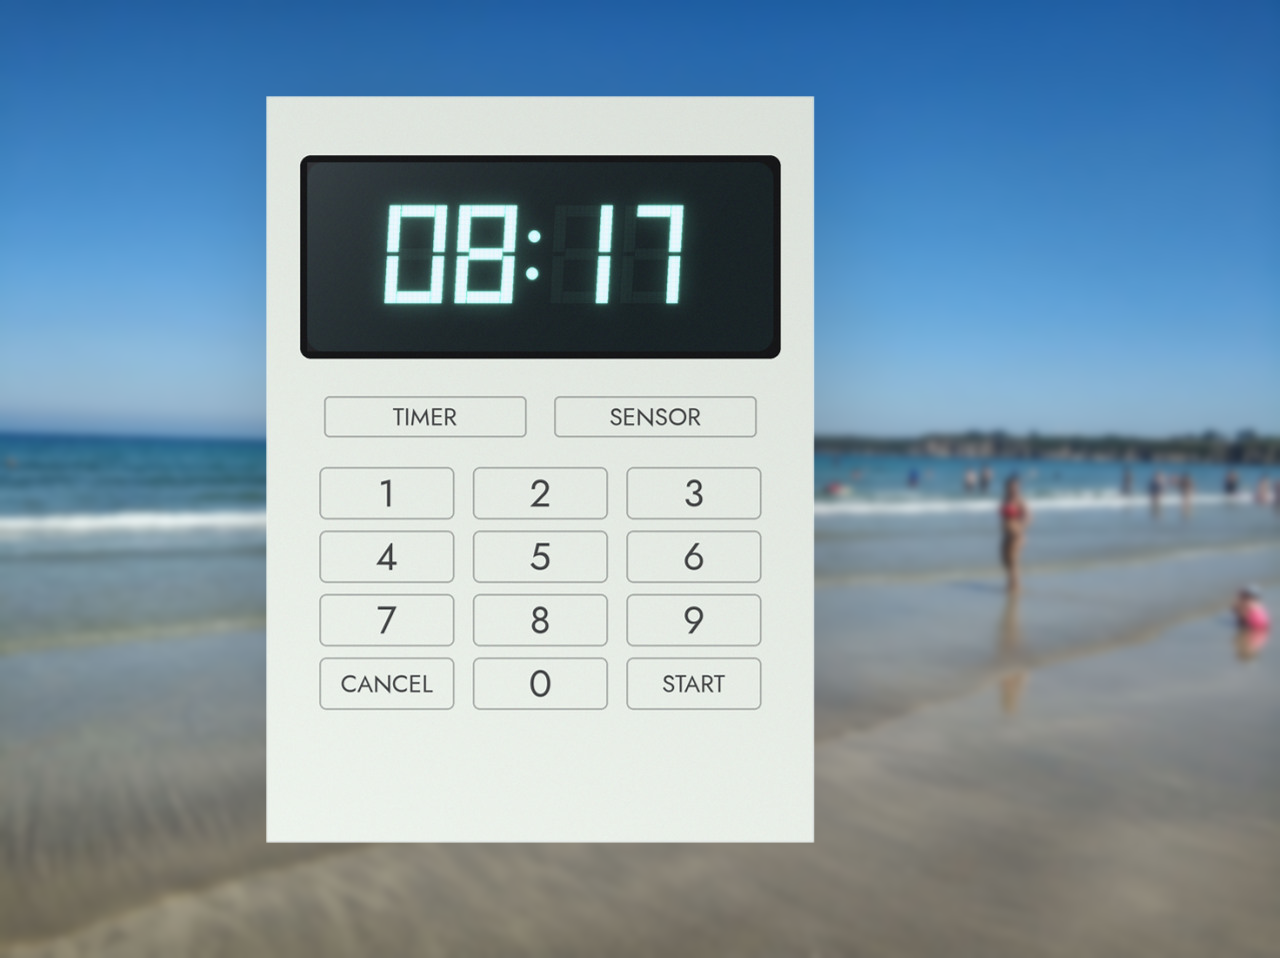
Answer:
8:17
